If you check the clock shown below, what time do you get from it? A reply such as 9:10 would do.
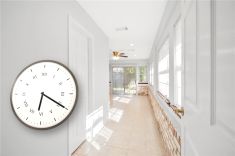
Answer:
6:20
